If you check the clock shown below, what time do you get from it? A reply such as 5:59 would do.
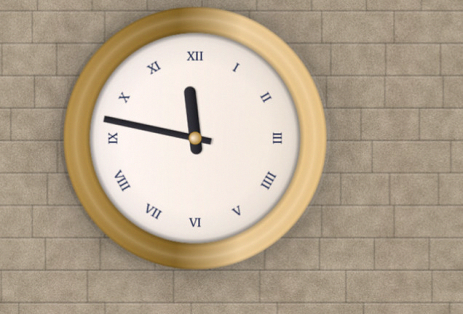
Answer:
11:47
